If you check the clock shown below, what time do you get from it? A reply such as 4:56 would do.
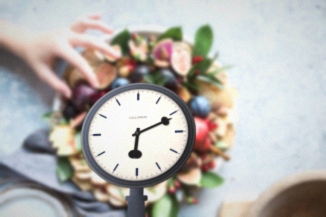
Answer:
6:11
